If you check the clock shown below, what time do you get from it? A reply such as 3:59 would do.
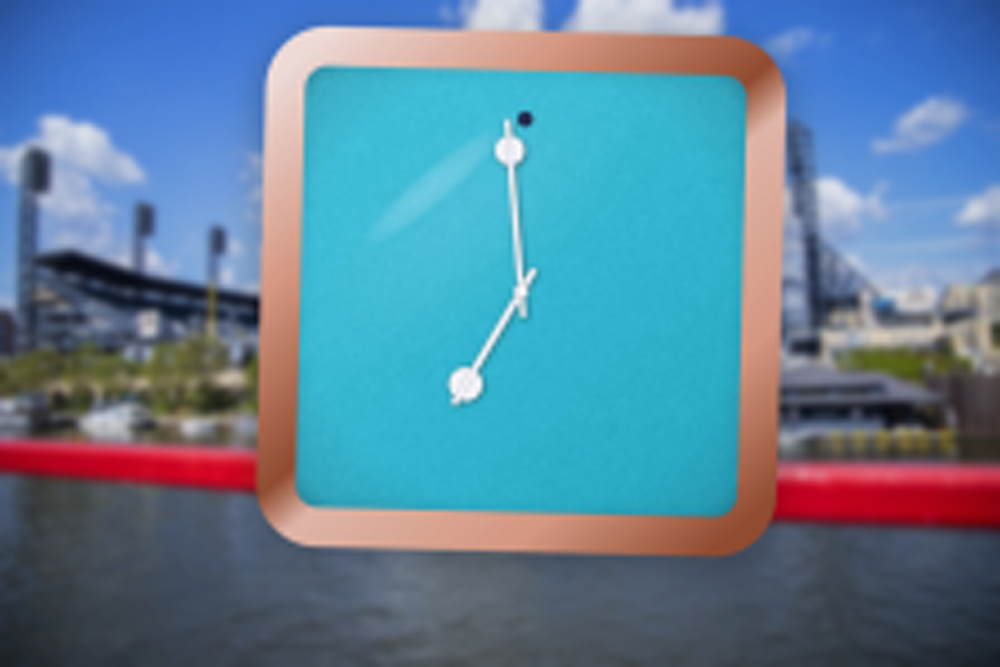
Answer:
6:59
